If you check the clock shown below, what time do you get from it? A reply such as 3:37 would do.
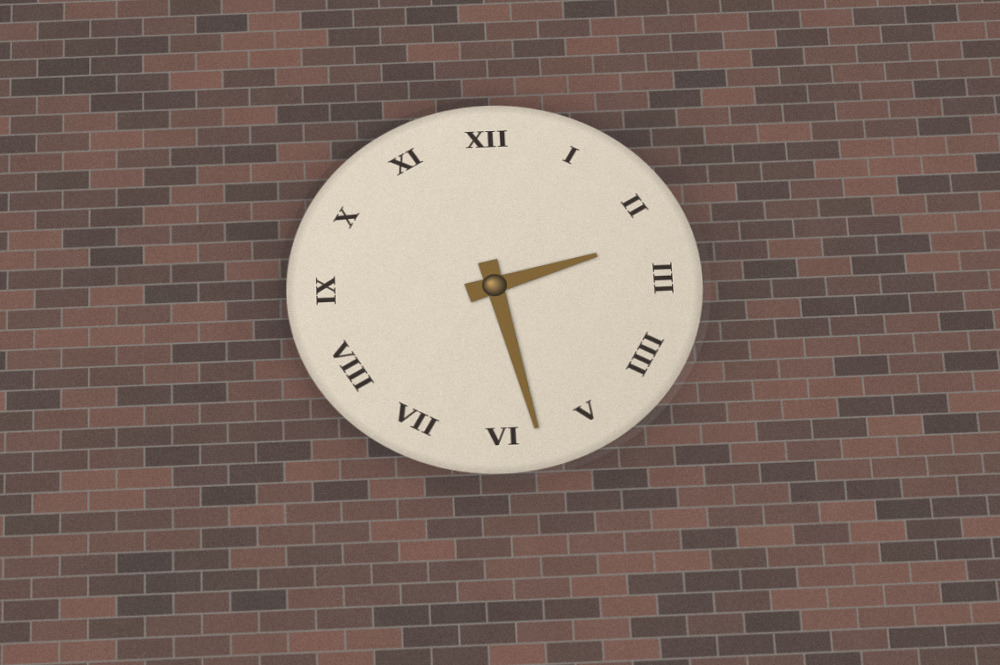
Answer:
2:28
